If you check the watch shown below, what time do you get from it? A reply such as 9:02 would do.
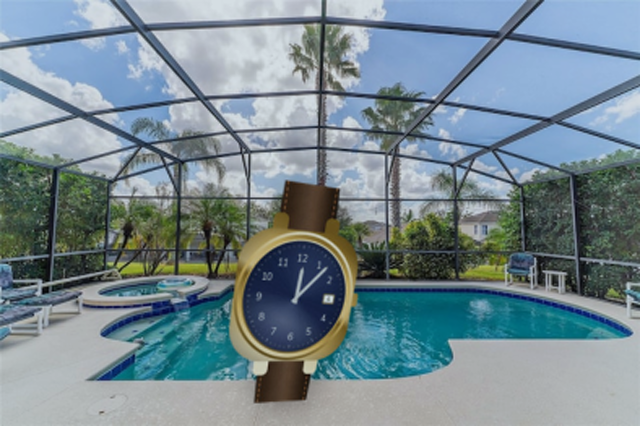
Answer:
12:07
